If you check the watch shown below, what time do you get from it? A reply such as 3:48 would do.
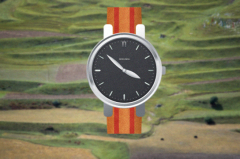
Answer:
3:52
